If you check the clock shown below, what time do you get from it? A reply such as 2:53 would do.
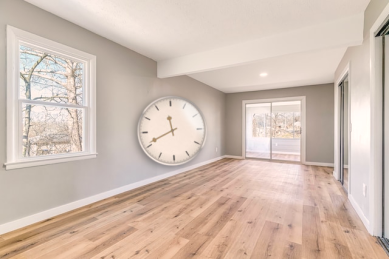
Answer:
11:41
